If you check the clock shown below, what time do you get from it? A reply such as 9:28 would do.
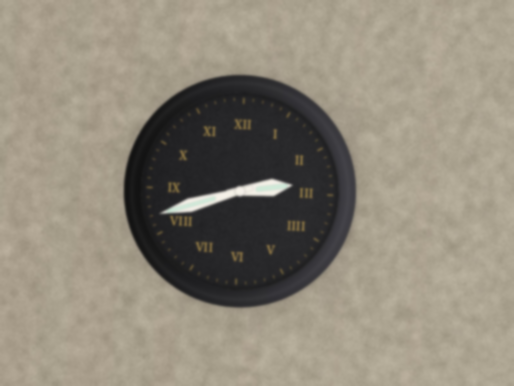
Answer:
2:42
